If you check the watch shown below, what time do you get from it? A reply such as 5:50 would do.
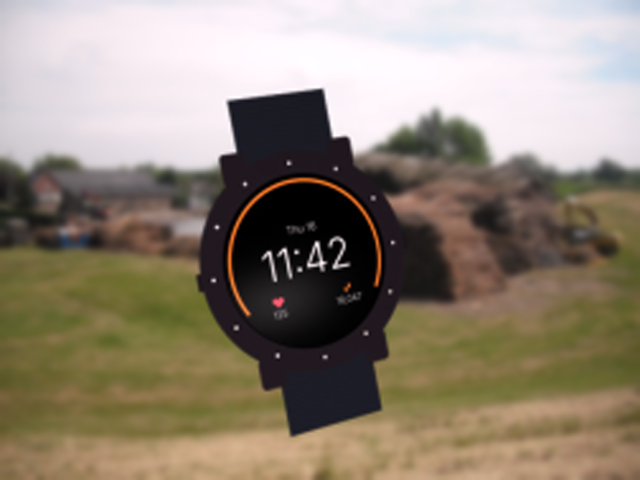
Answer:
11:42
